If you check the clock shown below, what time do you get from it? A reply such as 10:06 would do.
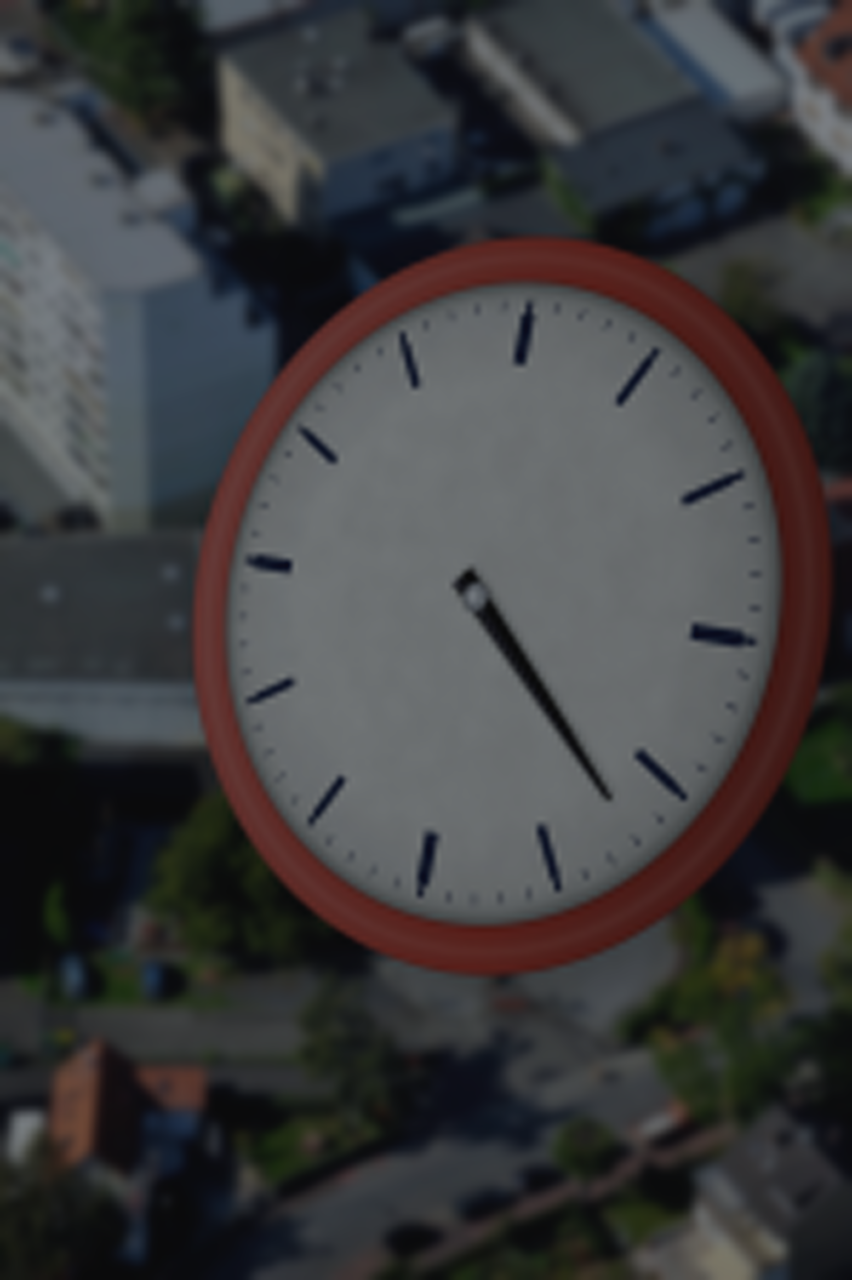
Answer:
4:22
